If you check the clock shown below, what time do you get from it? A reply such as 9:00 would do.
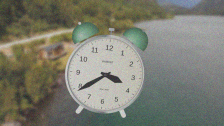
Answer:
3:39
